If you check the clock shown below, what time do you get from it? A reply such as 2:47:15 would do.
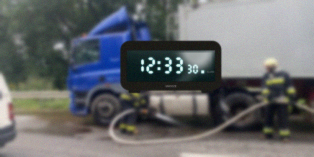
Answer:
12:33:30
